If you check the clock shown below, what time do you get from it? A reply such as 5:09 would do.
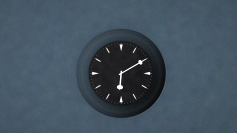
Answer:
6:10
